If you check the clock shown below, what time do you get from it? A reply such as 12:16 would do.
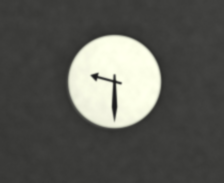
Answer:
9:30
